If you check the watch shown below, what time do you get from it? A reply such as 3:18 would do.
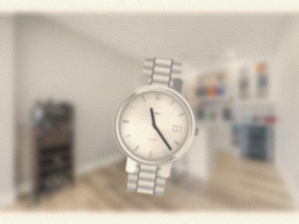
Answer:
11:23
